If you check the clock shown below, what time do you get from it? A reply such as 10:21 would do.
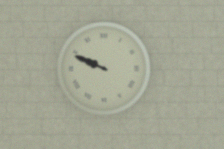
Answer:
9:49
